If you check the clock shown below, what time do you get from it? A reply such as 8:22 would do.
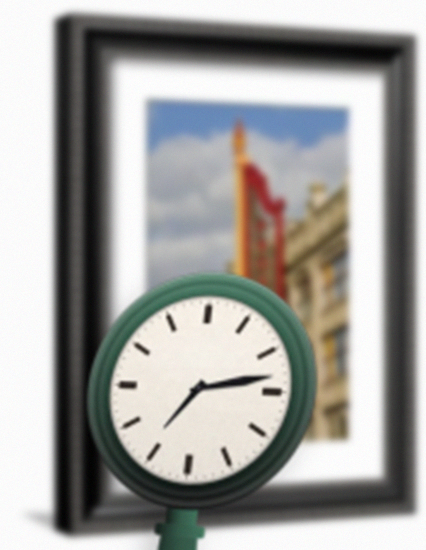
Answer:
7:13
